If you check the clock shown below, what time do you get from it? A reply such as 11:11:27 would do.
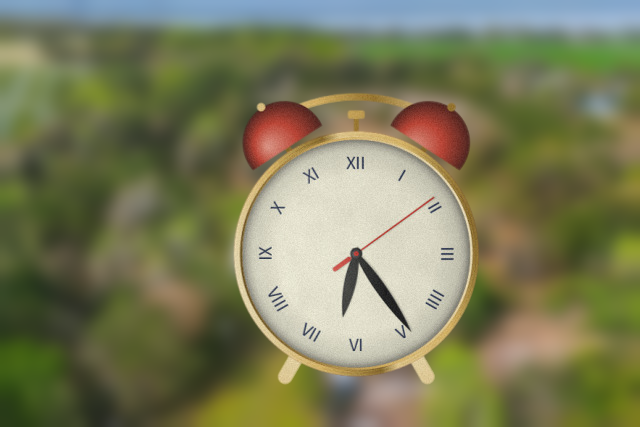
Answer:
6:24:09
